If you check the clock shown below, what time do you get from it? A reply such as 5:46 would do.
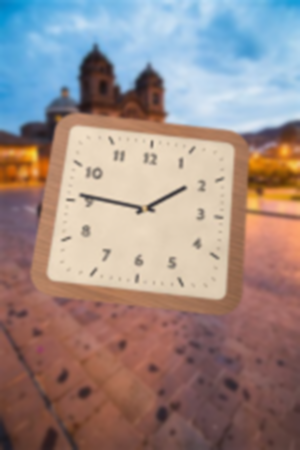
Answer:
1:46
